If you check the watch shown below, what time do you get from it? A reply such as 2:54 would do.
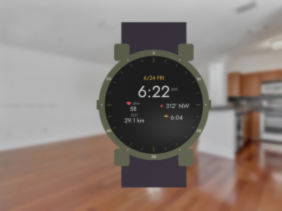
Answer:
6:22
